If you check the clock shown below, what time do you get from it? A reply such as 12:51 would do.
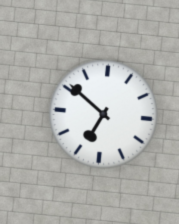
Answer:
6:51
